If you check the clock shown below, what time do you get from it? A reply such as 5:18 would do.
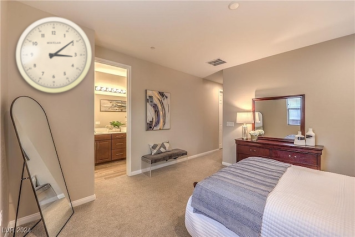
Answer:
3:09
